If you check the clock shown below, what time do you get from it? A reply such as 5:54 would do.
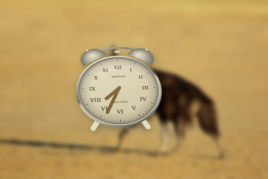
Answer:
7:34
